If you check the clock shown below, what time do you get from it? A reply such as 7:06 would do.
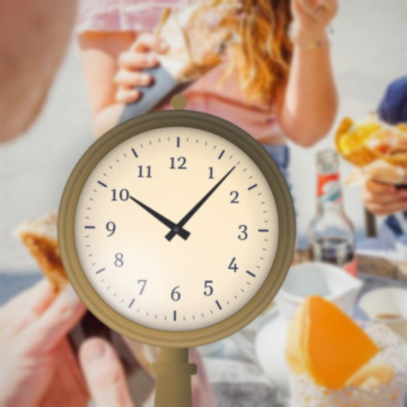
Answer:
10:07
